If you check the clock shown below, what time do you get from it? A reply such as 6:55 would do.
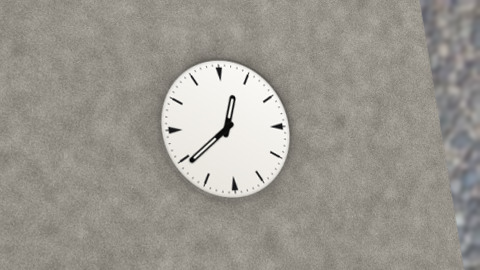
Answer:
12:39
